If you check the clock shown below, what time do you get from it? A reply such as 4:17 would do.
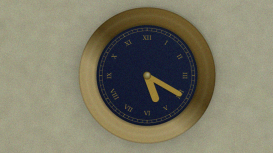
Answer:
5:20
